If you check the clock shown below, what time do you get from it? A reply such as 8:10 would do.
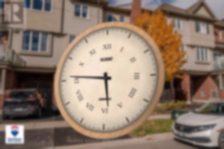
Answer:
5:46
